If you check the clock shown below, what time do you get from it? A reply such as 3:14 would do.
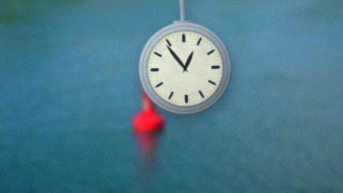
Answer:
12:54
